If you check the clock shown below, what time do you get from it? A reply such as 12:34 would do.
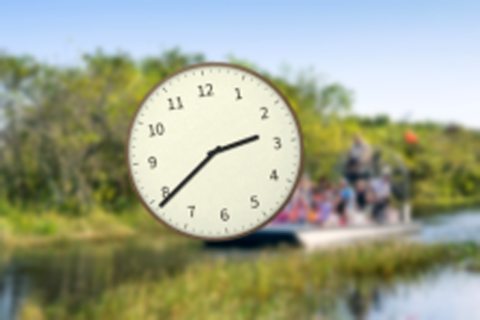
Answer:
2:39
